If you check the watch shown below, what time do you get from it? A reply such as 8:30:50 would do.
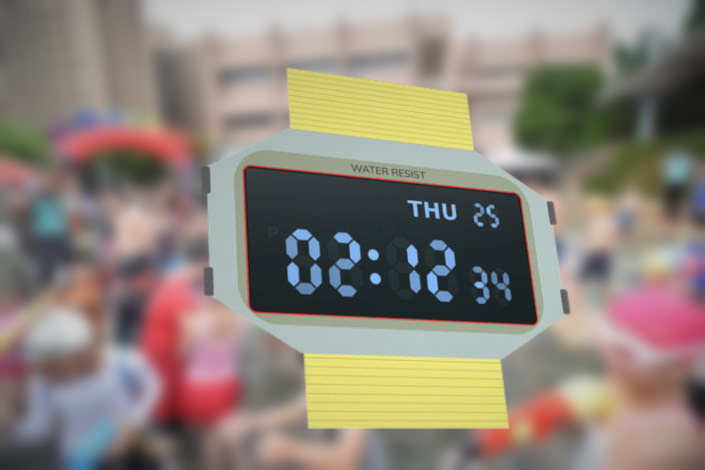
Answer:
2:12:34
